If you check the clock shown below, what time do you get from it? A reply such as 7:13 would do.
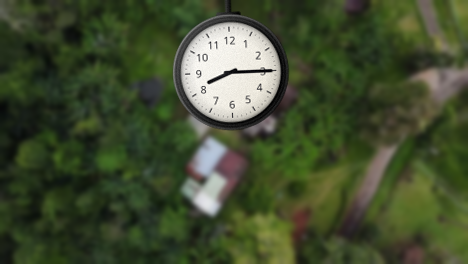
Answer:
8:15
